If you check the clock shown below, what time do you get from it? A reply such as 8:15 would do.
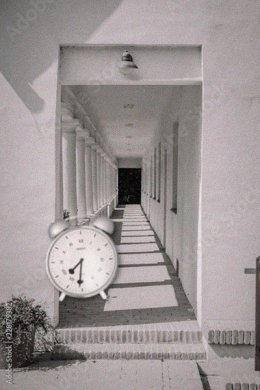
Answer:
7:31
